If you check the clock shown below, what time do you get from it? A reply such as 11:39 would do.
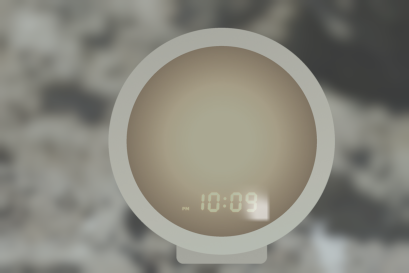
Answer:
10:09
